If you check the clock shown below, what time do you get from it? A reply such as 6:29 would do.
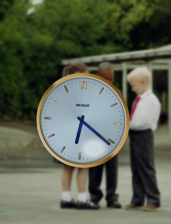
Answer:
6:21
